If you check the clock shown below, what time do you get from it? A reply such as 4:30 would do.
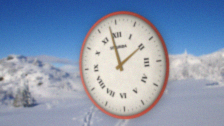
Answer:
1:58
